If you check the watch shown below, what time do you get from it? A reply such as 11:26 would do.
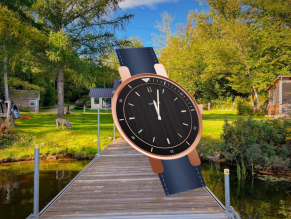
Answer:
12:03
